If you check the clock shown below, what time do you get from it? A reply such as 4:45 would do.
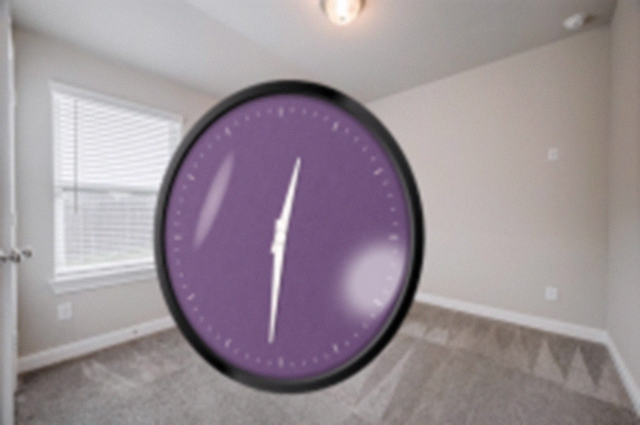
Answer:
12:31
